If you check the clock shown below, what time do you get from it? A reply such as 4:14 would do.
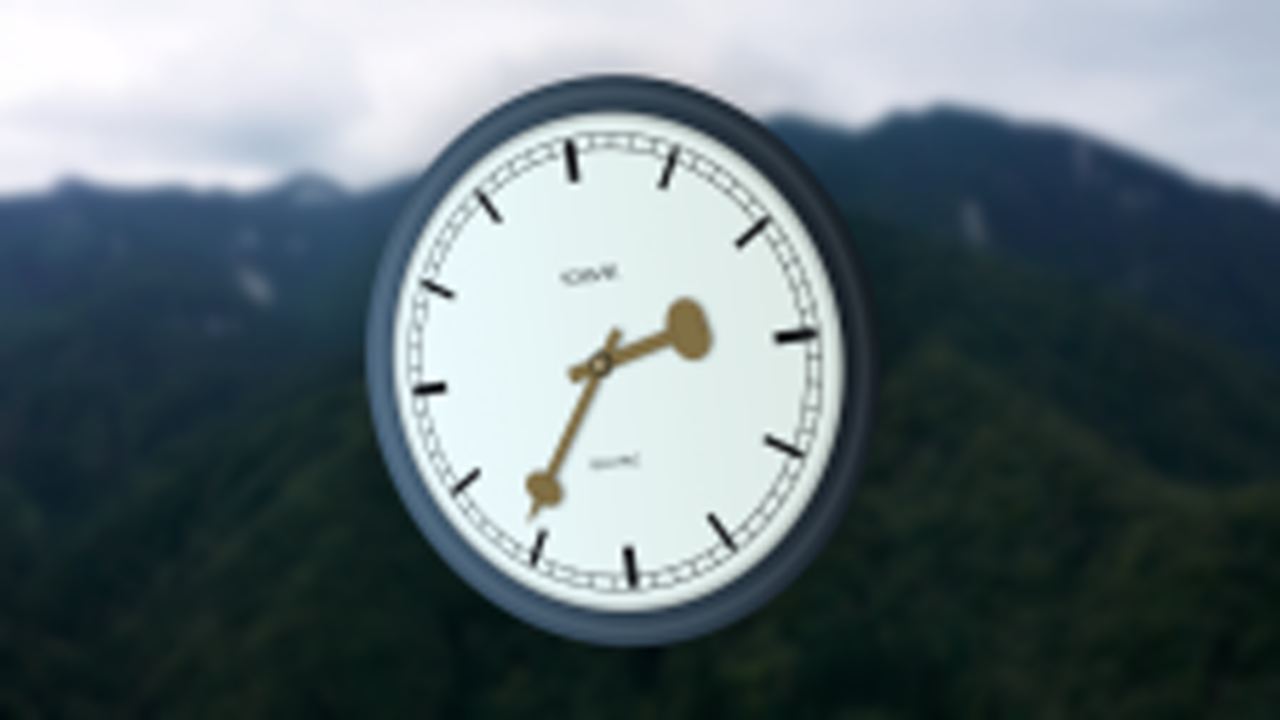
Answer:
2:36
